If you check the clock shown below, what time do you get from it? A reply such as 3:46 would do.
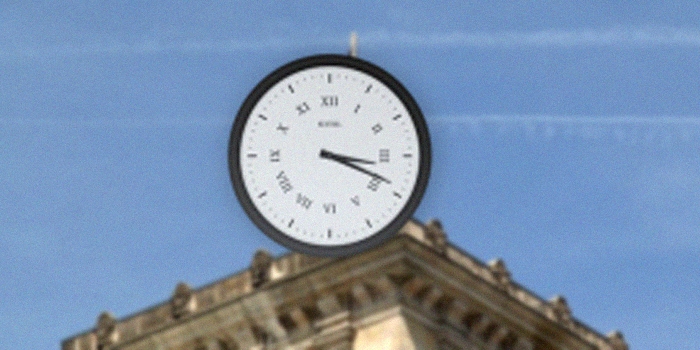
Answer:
3:19
